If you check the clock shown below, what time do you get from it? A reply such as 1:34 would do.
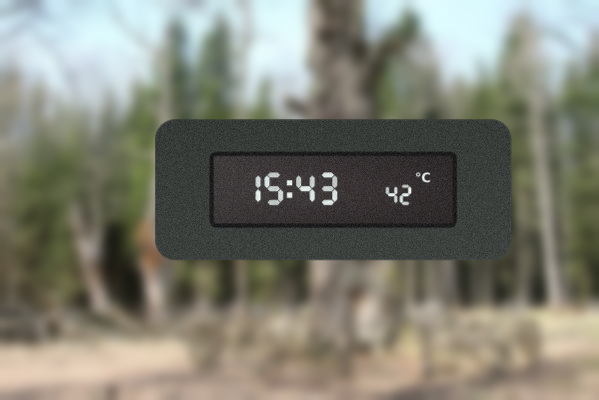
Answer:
15:43
